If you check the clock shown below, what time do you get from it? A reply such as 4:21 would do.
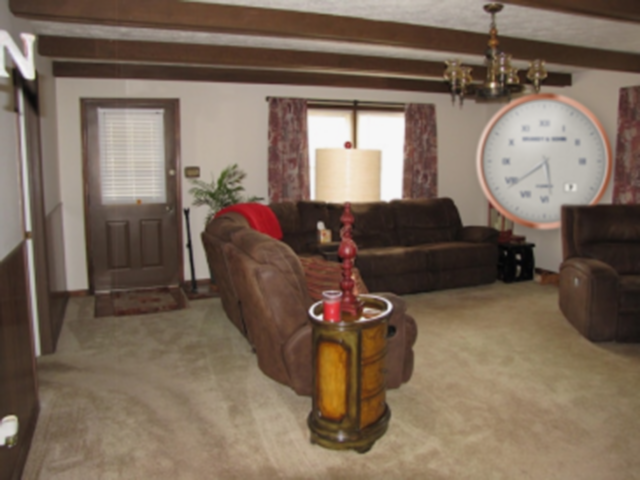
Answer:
5:39
